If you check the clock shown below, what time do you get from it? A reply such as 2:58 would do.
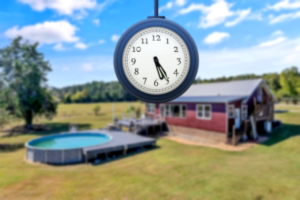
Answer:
5:25
